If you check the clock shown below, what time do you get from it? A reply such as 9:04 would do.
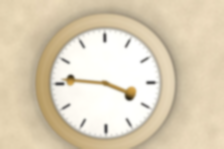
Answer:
3:46
